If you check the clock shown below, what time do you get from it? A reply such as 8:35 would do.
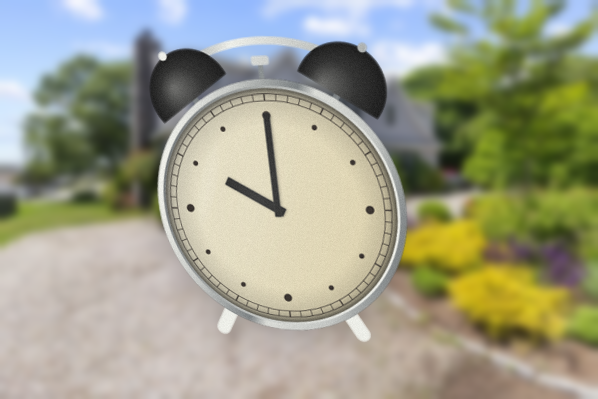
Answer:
10:00
